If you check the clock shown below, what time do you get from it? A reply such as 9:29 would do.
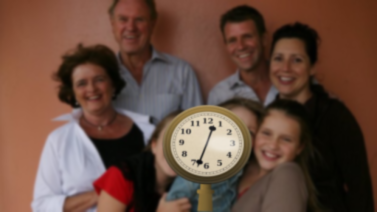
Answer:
12:33
